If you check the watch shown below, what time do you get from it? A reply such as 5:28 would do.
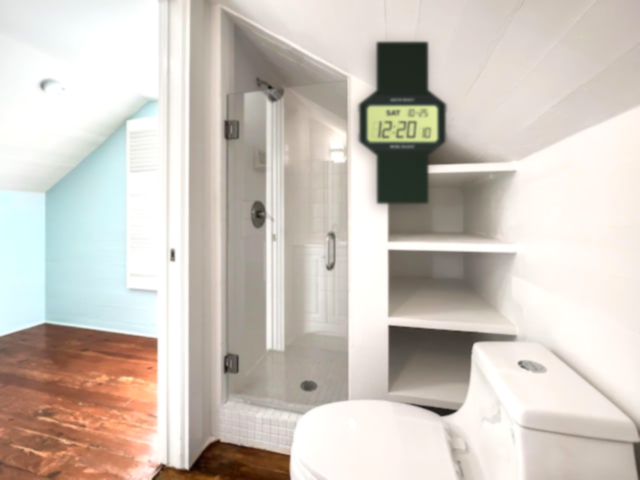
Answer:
12:20
